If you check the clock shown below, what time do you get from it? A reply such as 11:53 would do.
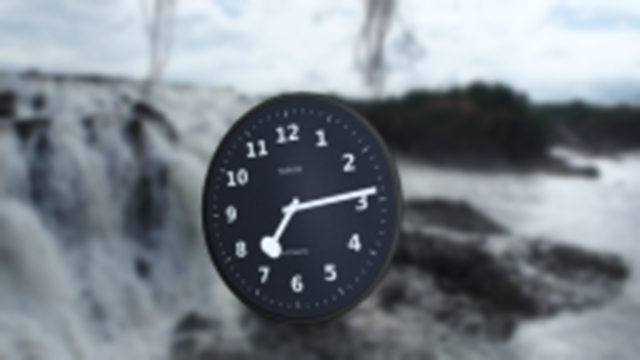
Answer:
7:14
